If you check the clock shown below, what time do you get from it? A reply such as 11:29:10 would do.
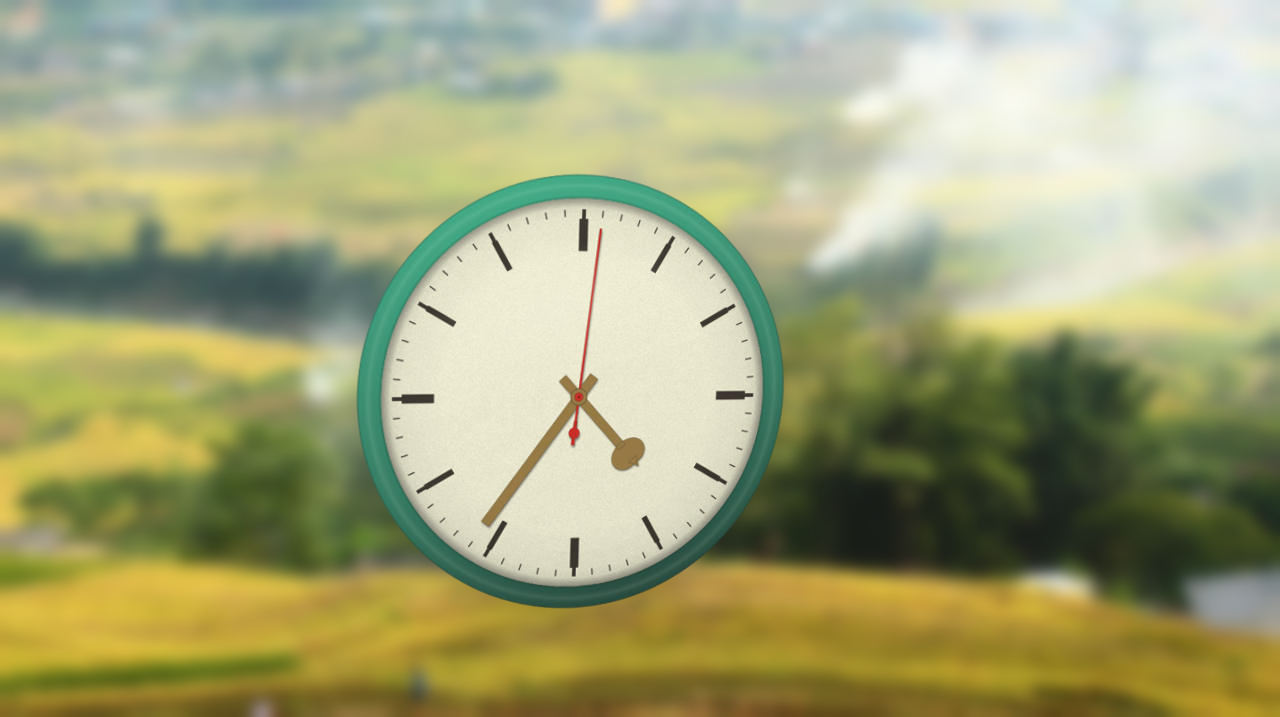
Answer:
4:36:01
